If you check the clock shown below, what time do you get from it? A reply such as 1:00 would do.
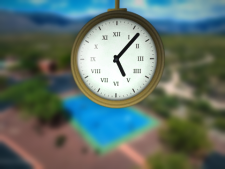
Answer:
5:07
